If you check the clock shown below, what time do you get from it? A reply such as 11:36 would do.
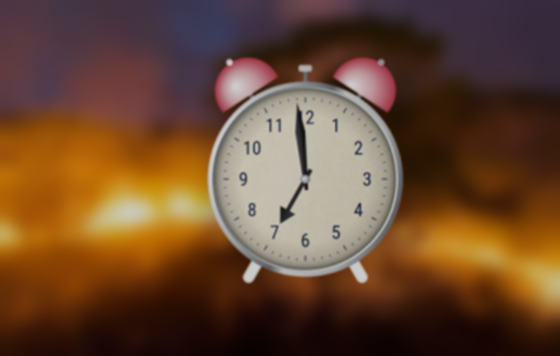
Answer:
6:59
